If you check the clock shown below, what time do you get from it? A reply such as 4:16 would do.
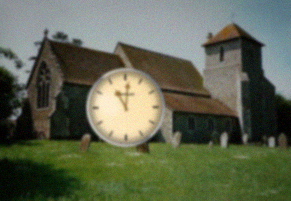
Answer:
11:01
